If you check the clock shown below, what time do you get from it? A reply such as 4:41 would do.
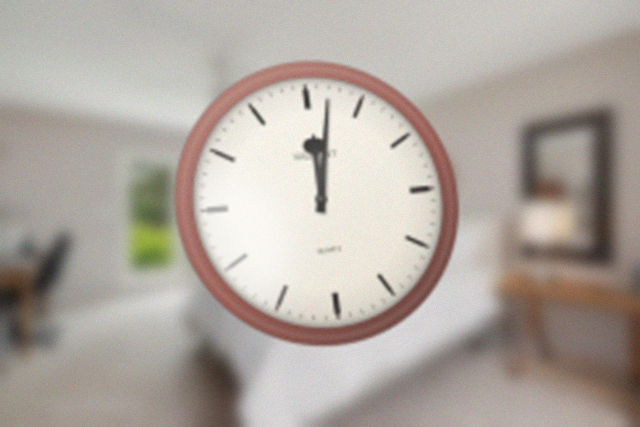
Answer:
12:02
